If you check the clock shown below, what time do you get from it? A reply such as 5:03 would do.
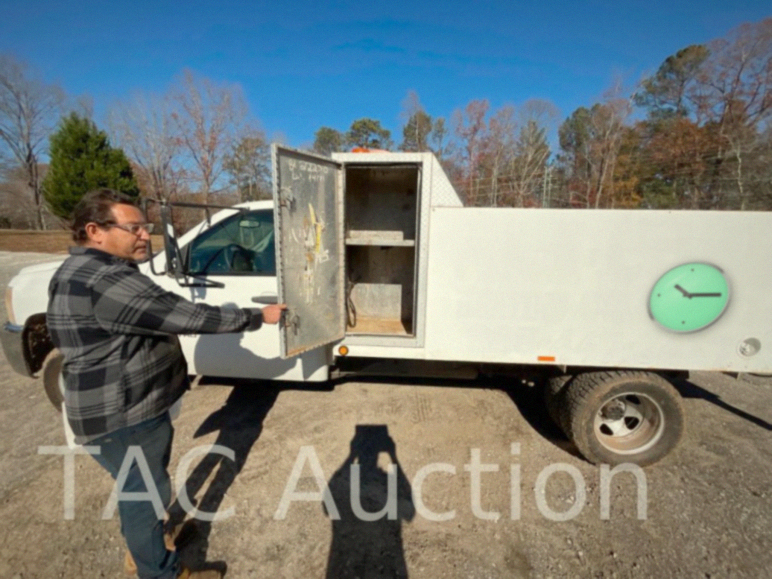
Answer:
10:15
